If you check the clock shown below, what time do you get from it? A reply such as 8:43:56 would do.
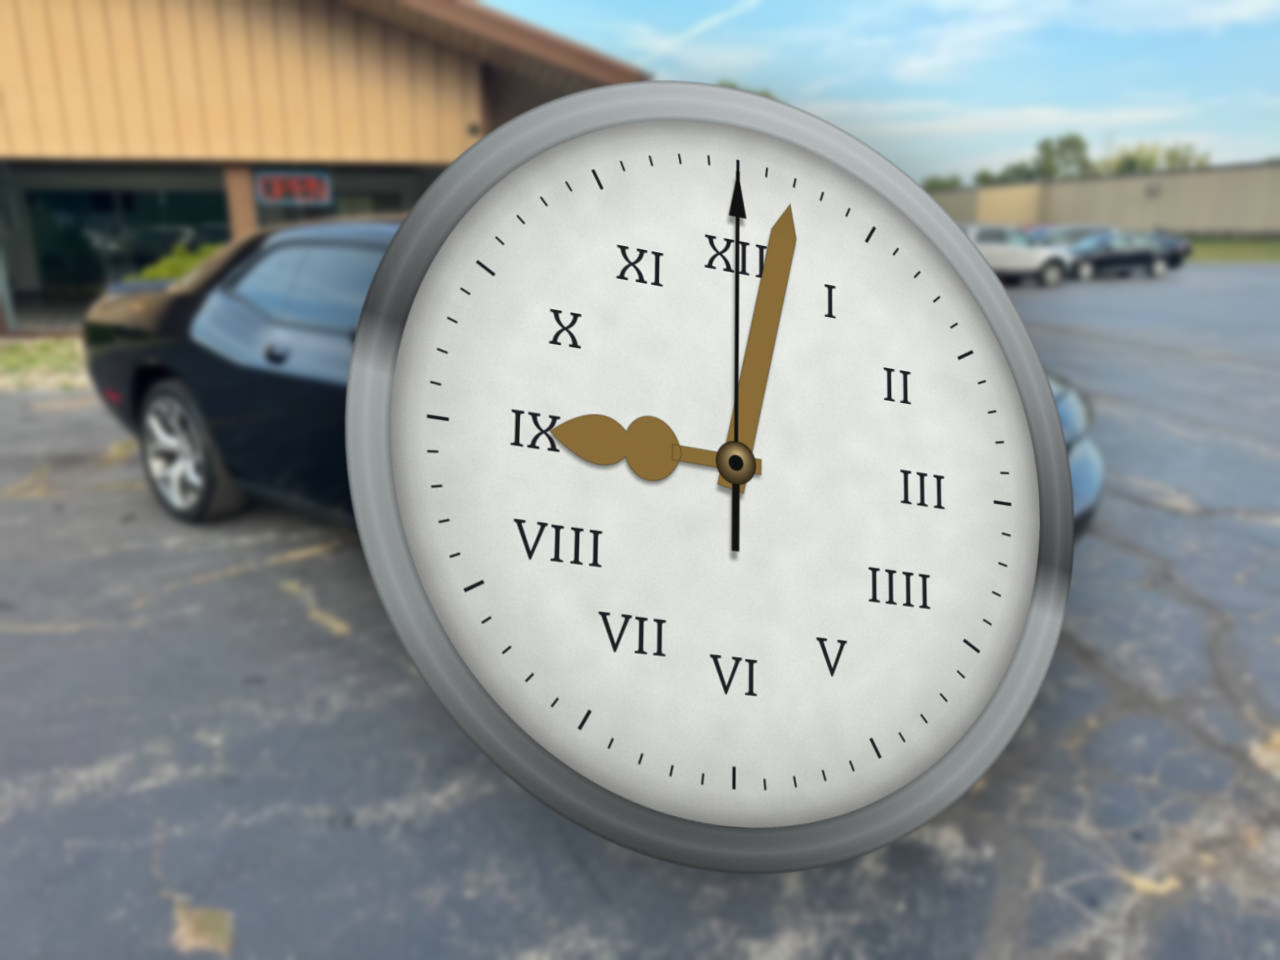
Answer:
9:02:00
